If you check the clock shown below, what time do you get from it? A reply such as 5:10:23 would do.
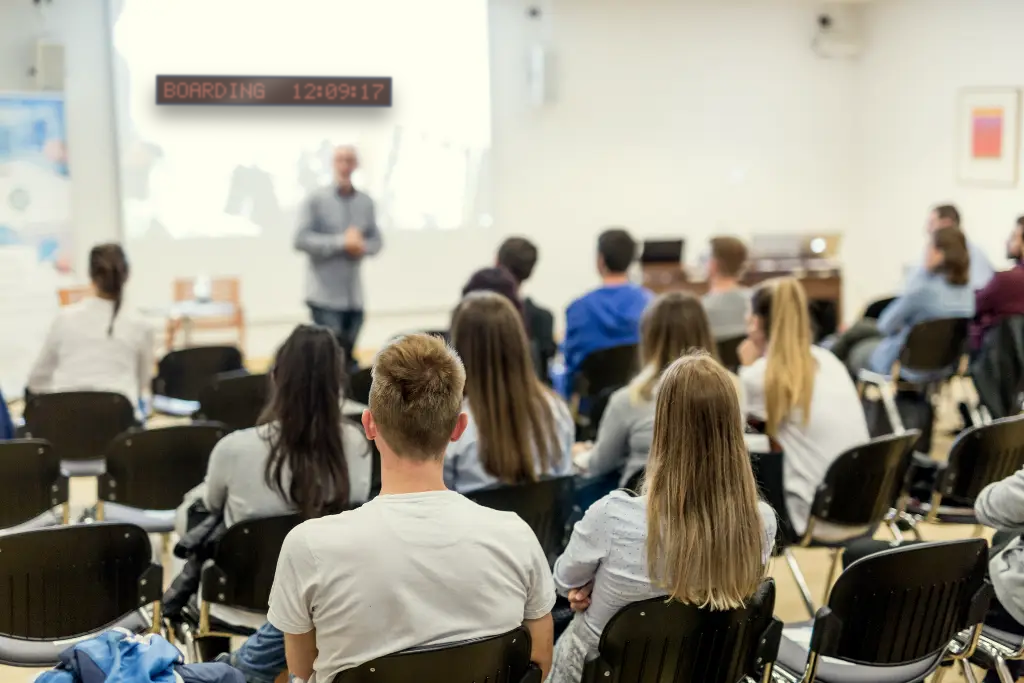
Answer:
12:09:17
